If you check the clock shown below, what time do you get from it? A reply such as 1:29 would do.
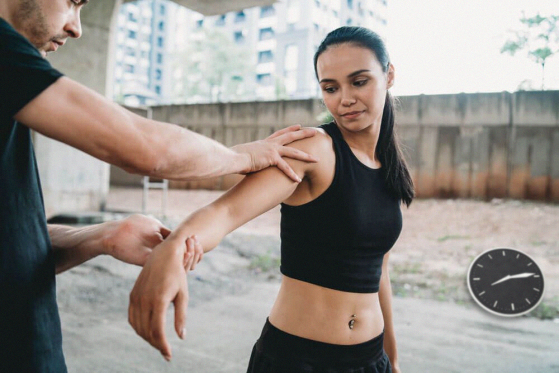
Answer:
8:14
